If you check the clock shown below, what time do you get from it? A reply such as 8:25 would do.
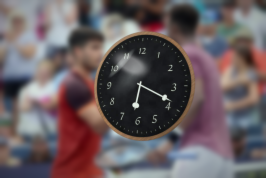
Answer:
6:19
